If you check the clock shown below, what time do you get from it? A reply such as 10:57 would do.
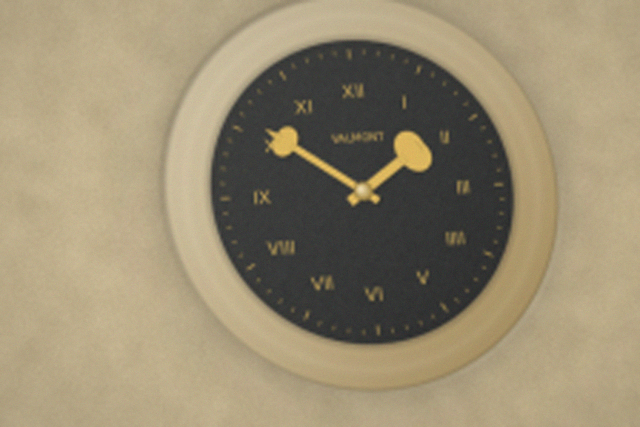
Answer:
1:51
